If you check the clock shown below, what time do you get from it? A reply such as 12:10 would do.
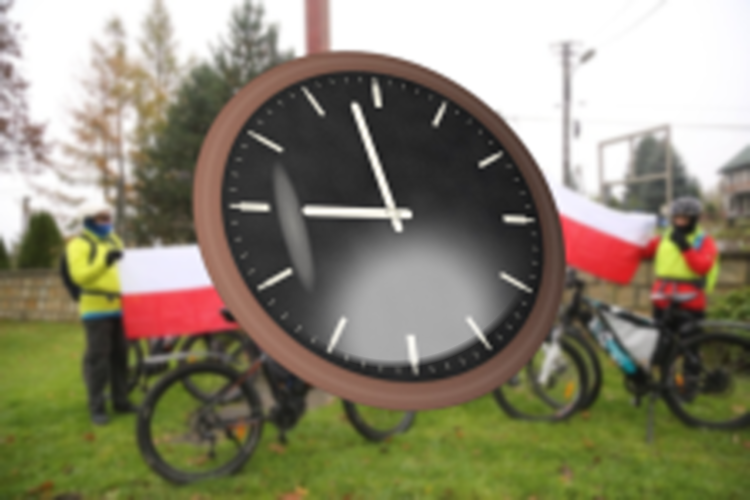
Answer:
8:58
